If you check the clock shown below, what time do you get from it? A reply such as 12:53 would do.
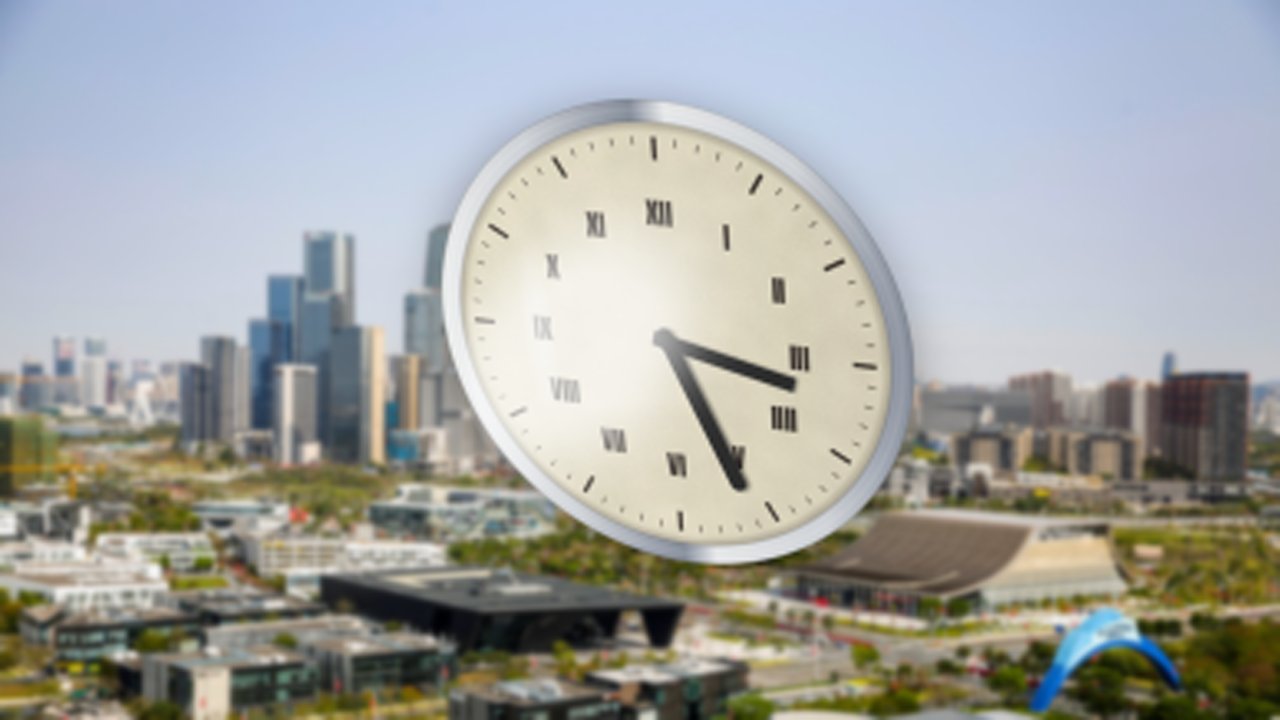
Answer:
3:26
